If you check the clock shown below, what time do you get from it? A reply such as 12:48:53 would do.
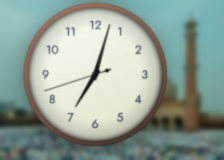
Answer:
7:02:42
